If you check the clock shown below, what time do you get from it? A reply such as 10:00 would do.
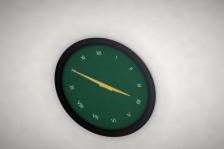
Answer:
3:50
